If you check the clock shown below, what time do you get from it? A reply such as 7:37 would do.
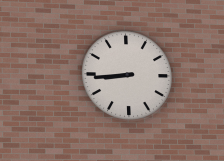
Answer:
8:44
